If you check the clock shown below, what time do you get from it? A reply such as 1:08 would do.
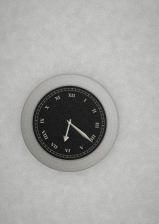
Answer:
6:21
